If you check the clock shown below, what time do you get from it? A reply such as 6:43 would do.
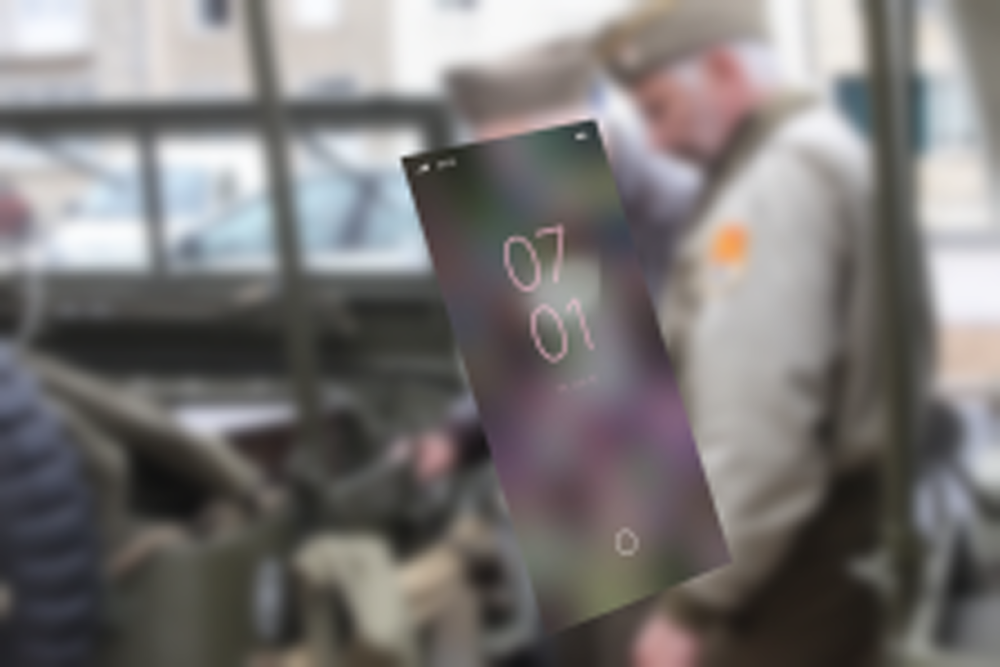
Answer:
7:01
